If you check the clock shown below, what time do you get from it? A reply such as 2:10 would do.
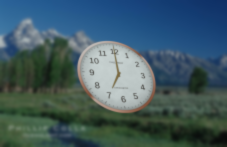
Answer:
7:00
